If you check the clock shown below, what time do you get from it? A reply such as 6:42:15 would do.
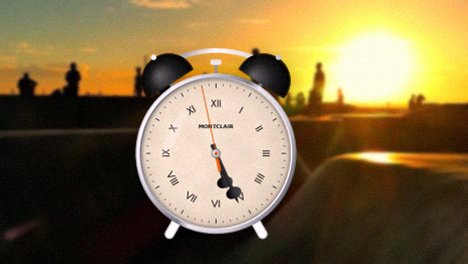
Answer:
5:25:58
